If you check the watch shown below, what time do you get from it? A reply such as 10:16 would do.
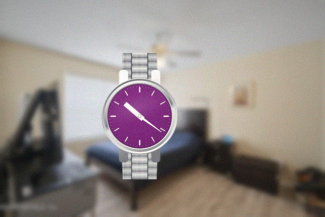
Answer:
10:21
